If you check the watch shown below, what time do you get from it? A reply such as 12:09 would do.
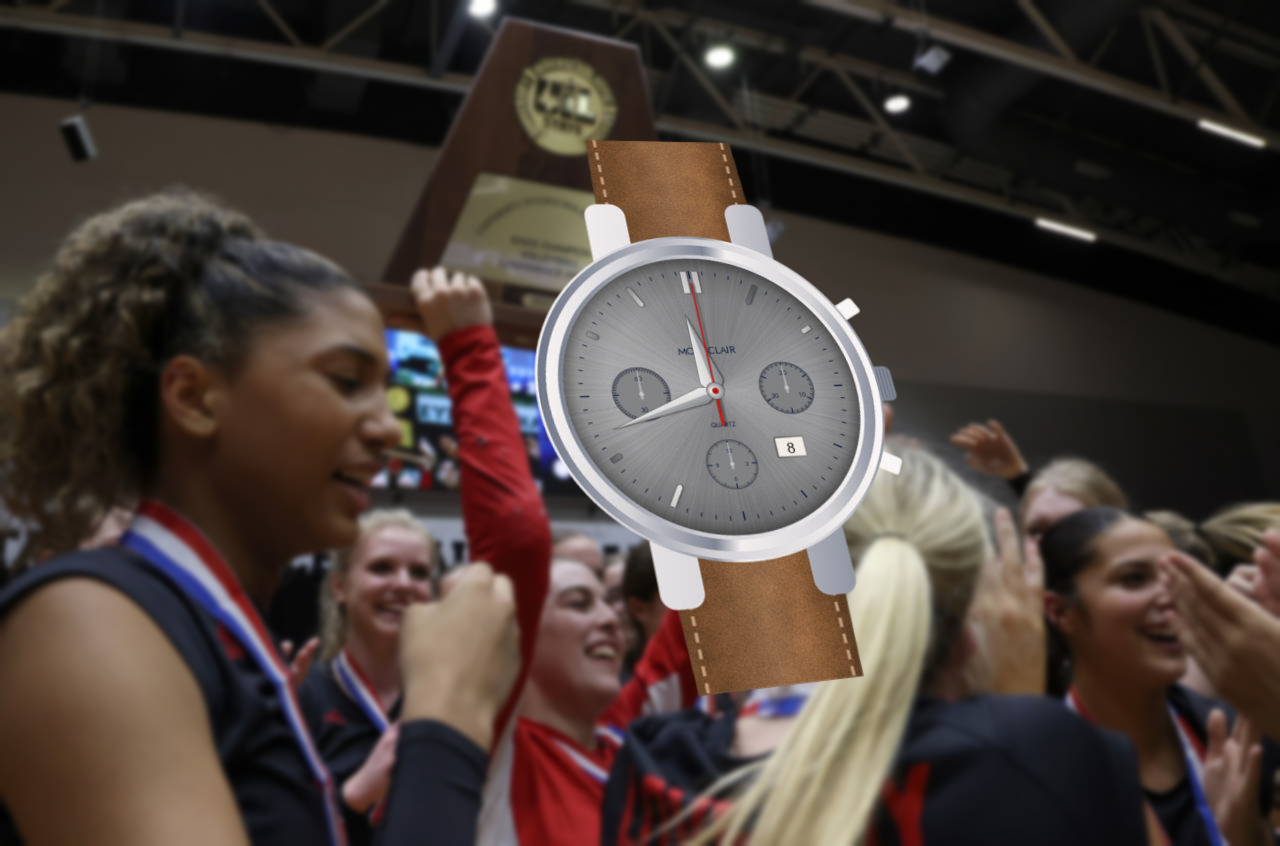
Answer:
11:42
